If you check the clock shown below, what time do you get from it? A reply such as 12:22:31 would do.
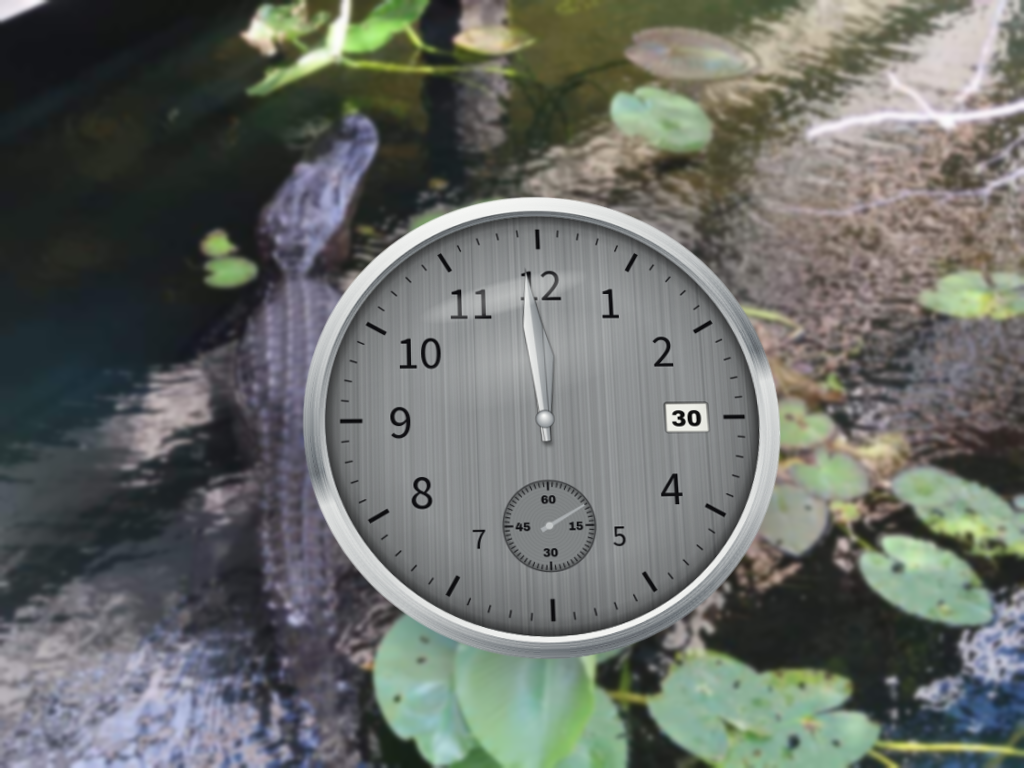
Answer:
11:59:10
